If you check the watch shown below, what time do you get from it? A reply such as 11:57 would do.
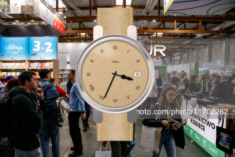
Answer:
3:34
